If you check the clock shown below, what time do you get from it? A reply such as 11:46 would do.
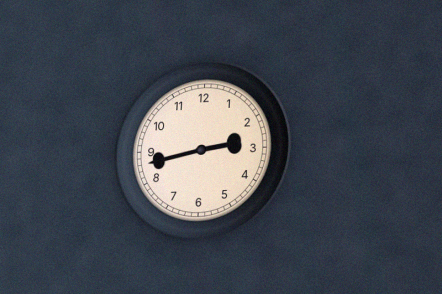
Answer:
2:43
